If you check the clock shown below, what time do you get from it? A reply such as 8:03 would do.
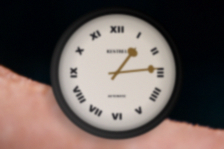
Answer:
1:14
